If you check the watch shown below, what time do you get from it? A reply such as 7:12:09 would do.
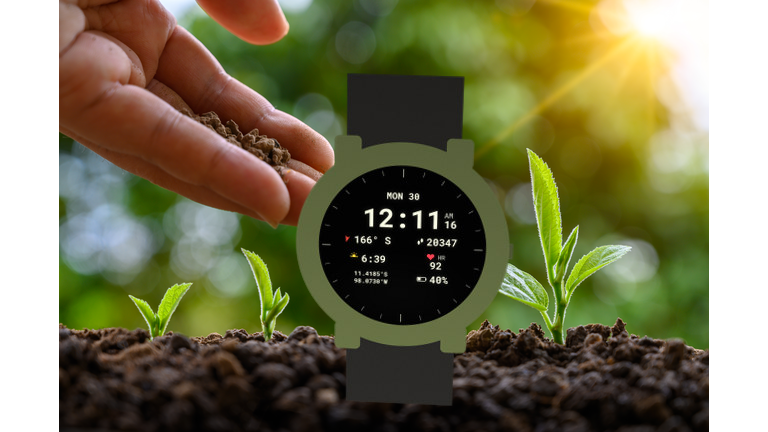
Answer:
12:11:16
